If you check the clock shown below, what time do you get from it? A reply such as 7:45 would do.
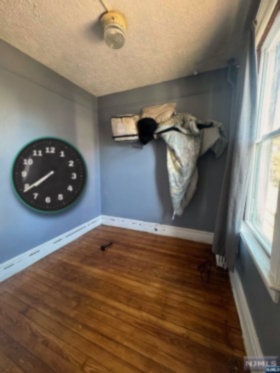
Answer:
7:39
